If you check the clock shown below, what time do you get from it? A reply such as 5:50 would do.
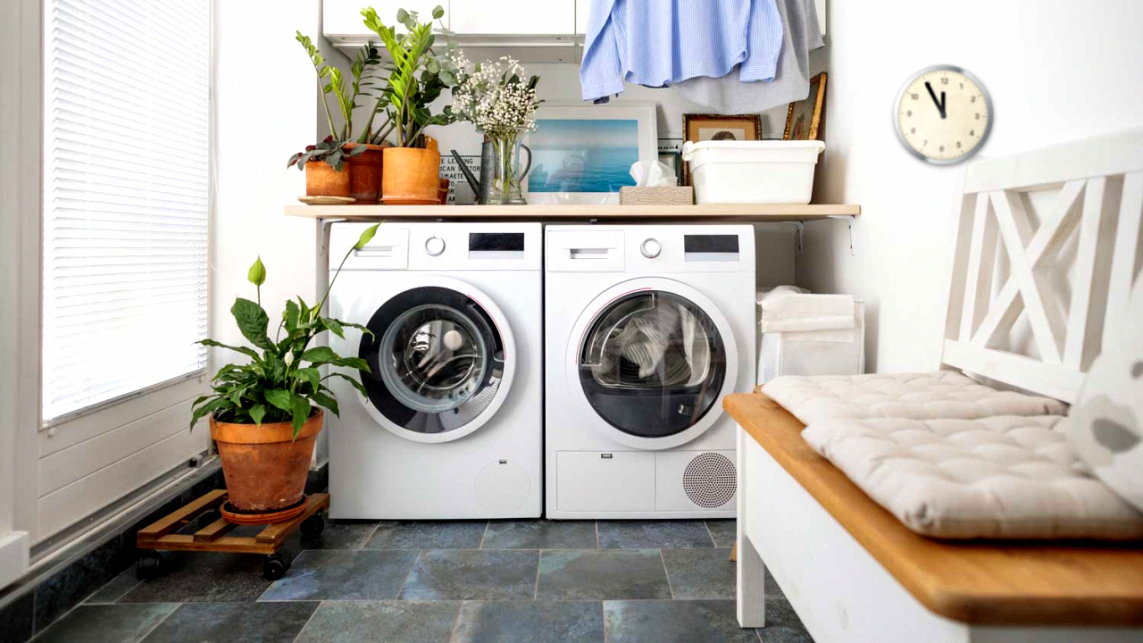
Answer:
11:55
